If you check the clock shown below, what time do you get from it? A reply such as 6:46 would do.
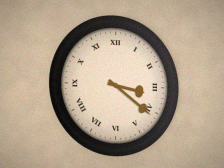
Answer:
3:21
